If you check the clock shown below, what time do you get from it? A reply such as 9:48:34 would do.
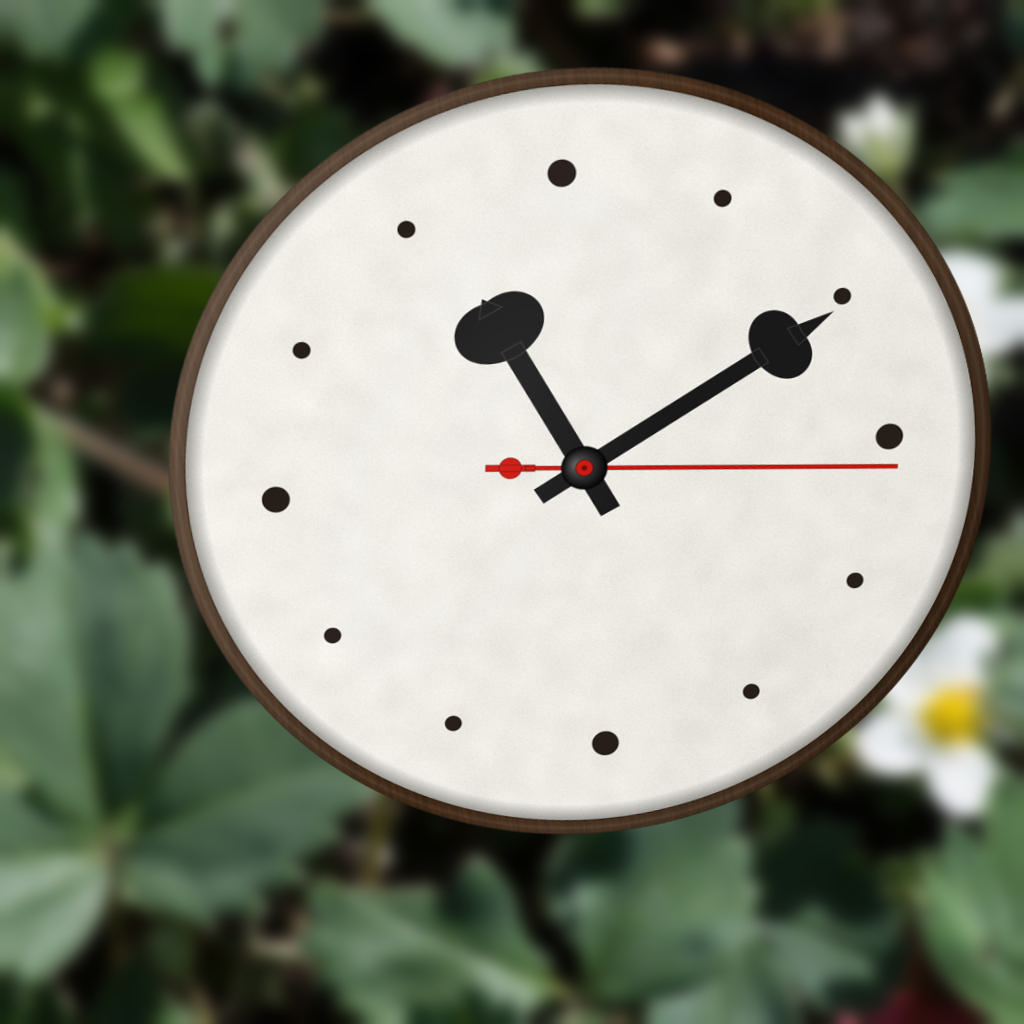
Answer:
11:10:16
